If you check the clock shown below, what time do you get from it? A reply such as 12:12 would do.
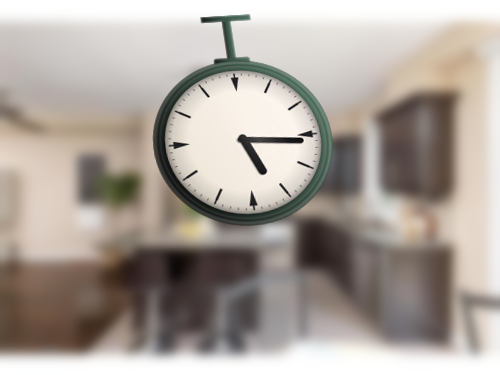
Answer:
5:16
